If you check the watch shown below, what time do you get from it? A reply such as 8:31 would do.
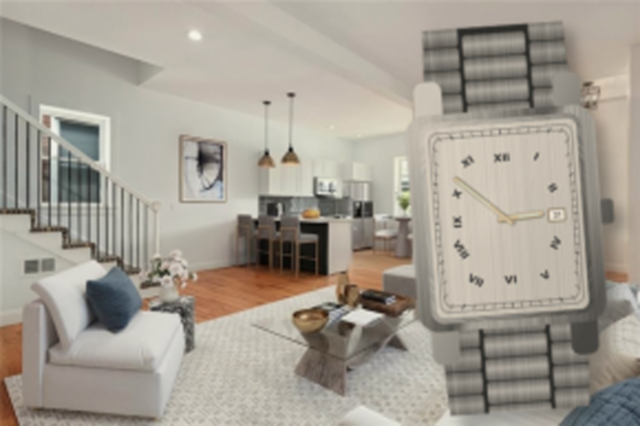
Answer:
2:52
